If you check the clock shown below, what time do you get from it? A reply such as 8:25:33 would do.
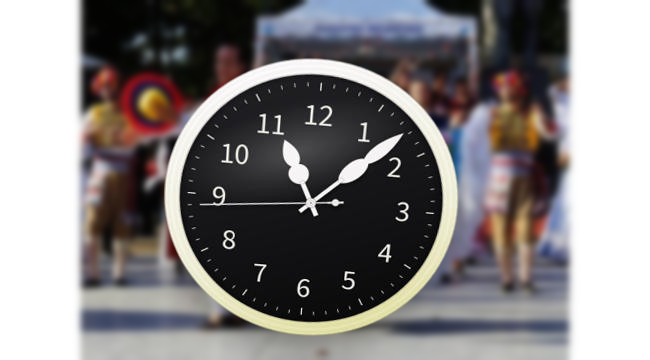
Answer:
11:07:44
